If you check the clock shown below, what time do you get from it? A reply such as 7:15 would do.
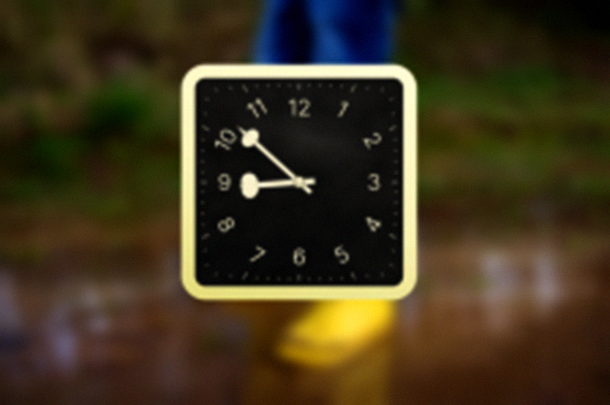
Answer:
8:52
